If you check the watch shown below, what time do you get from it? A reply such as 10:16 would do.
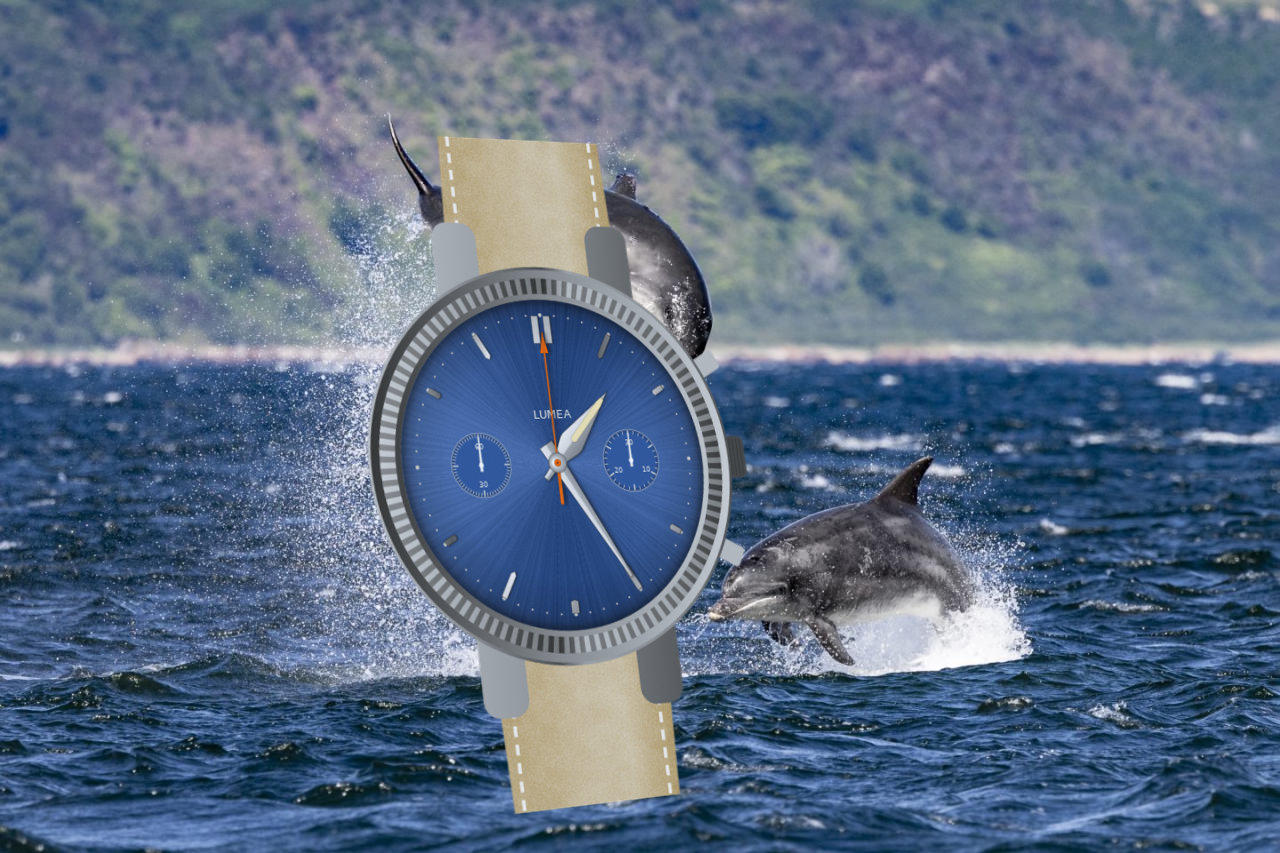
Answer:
1:25
